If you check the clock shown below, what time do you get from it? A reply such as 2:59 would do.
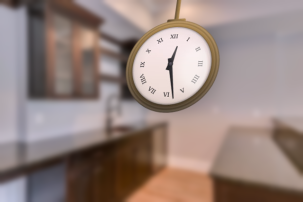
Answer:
12:28
